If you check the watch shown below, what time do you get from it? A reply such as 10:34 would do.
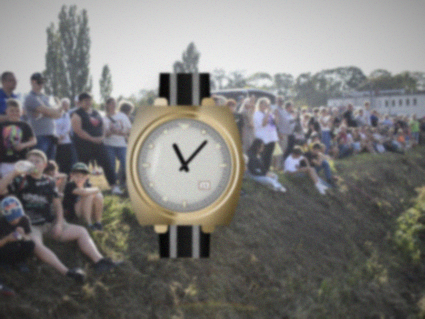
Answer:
11:07
